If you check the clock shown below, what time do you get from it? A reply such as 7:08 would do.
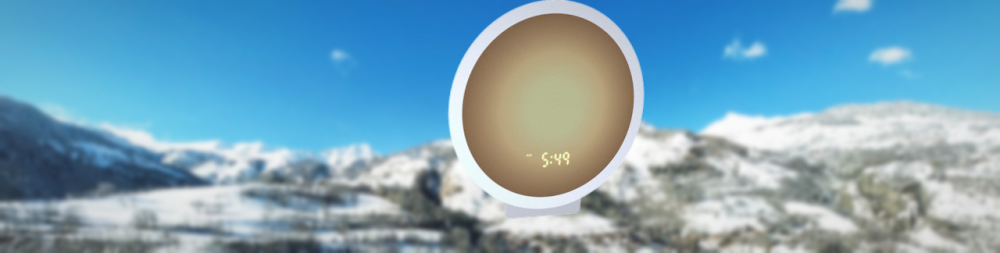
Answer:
5:49
